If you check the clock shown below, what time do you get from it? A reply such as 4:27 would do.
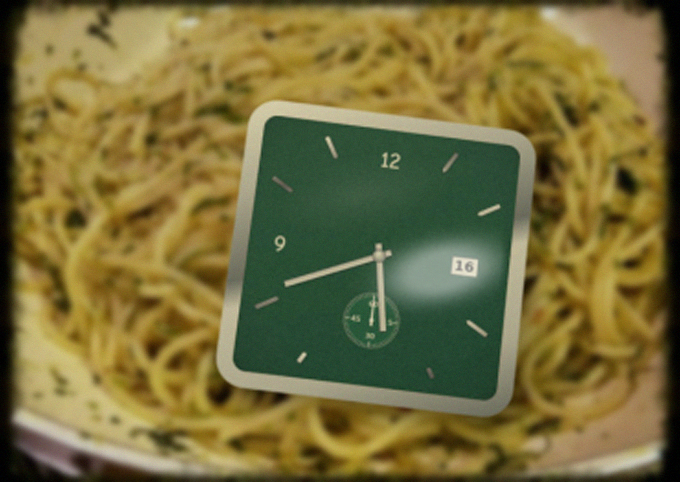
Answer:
5:41
